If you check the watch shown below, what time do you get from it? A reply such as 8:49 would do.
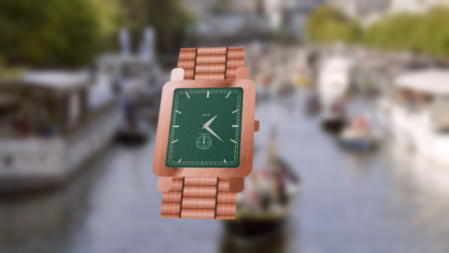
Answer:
1:22
